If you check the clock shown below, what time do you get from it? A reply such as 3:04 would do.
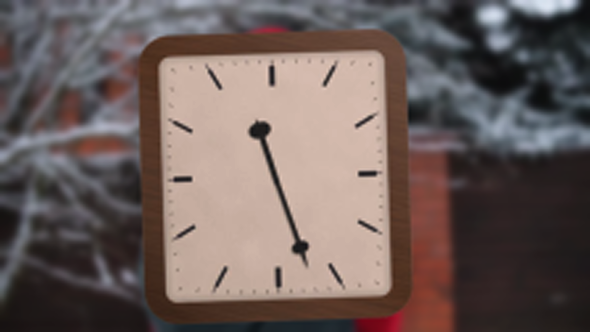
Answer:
11:27
